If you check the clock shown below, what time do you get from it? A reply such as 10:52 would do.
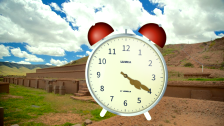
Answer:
4:20
